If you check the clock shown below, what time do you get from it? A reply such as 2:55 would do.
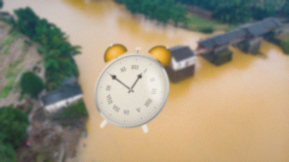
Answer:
12:50
